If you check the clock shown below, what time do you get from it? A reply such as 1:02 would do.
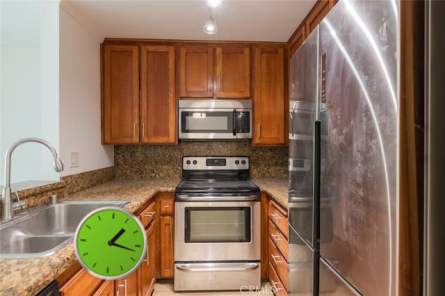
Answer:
1:17
